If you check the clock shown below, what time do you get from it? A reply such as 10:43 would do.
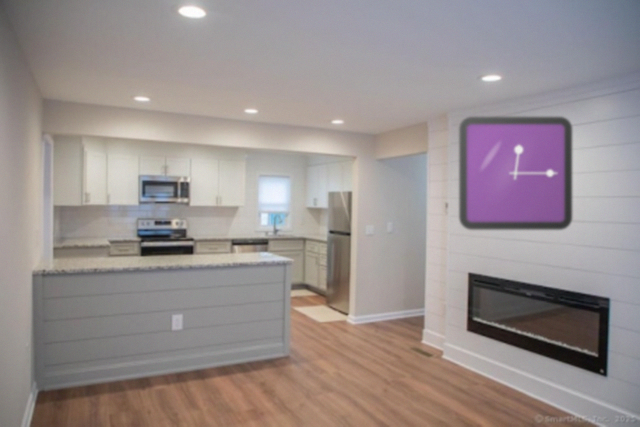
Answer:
12:15
